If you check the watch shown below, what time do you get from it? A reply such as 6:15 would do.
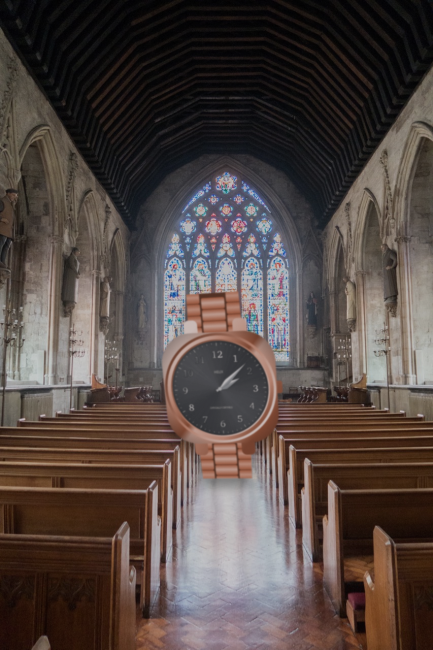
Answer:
2:08
